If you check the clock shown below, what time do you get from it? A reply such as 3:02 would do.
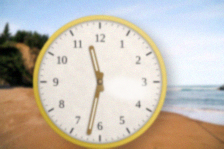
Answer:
11:32
